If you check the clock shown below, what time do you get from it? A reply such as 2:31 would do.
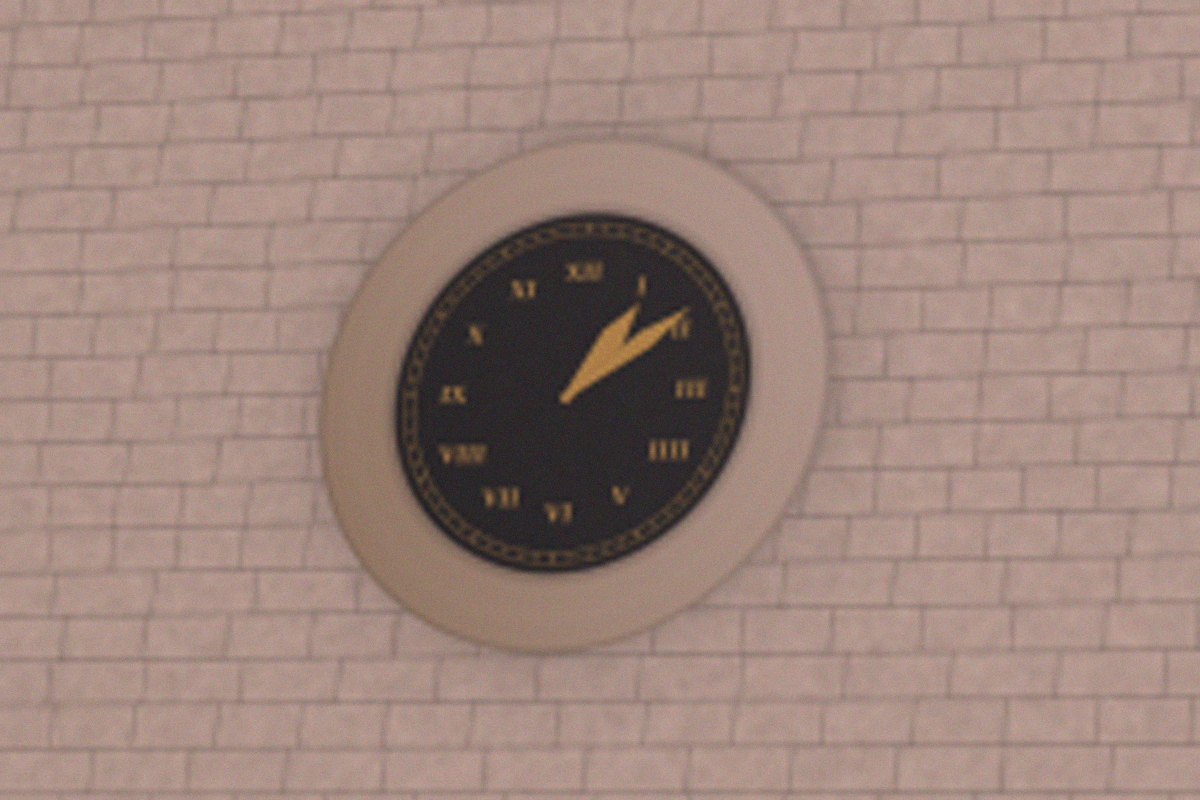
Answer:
1:09
